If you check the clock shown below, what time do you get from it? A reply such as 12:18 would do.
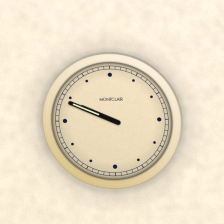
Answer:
9:49
